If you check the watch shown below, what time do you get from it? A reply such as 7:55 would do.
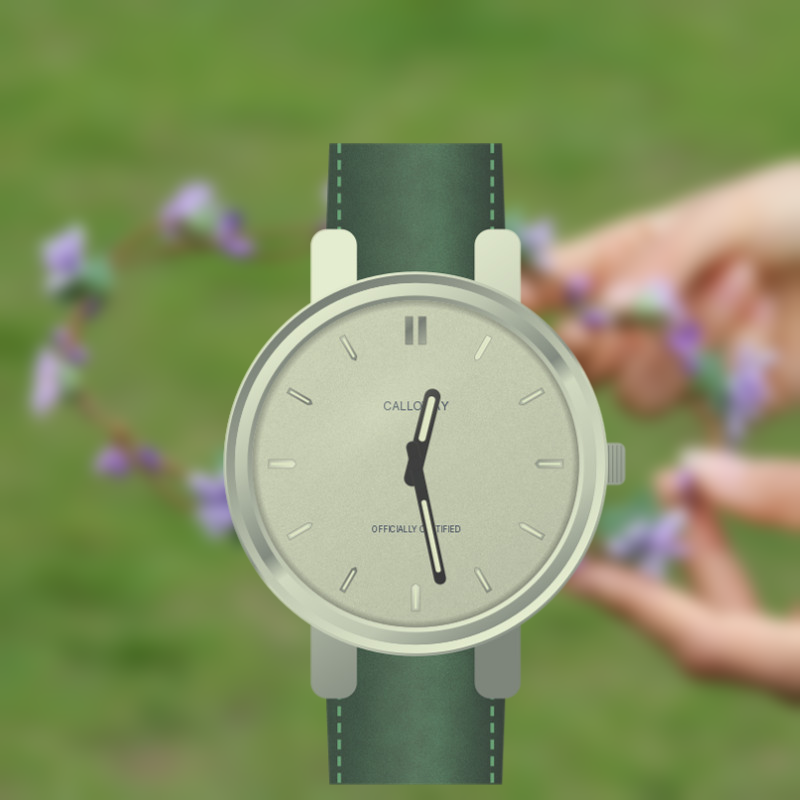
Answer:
12:28
